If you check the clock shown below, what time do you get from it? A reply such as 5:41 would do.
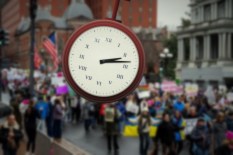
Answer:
2:13
